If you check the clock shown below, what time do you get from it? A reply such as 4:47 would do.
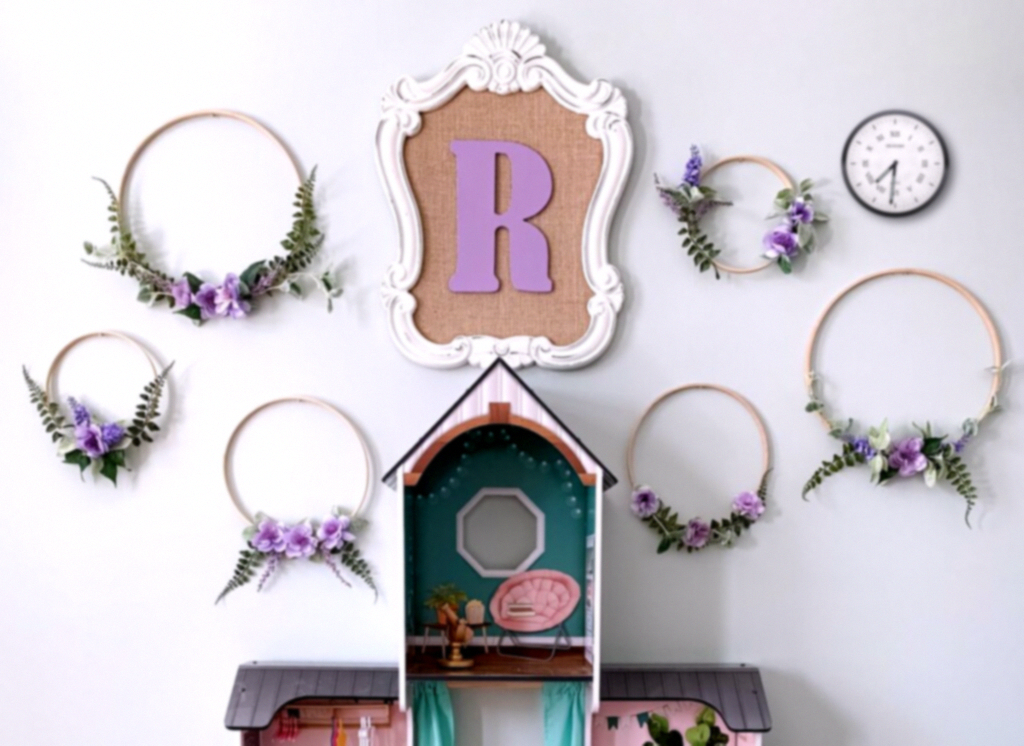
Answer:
7:31
